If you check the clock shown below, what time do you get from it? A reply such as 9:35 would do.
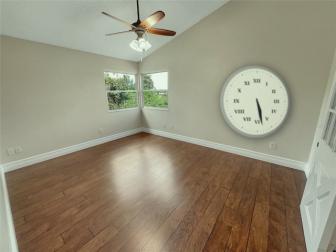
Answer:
5:28
